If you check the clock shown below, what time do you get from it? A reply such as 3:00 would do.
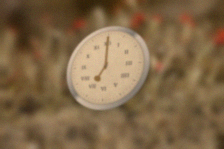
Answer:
7:00
